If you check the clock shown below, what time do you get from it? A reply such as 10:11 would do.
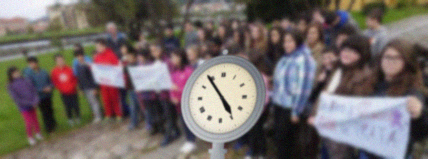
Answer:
4:54
